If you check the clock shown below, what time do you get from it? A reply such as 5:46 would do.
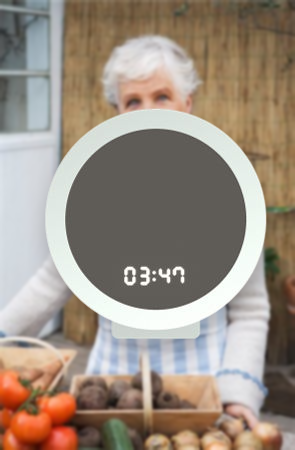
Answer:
3:47
